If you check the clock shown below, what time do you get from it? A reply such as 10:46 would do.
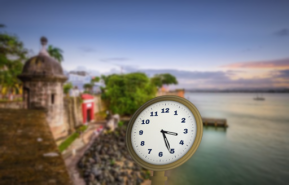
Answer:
3:26
